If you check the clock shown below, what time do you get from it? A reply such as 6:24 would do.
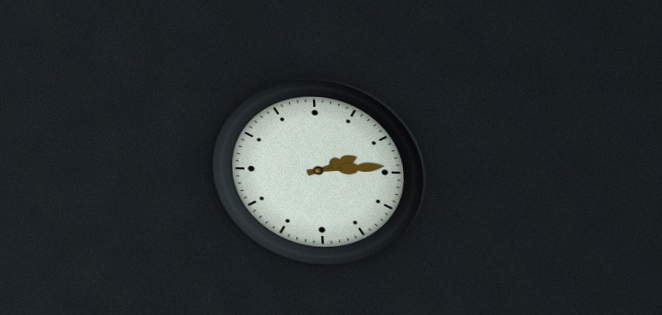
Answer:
2:14
